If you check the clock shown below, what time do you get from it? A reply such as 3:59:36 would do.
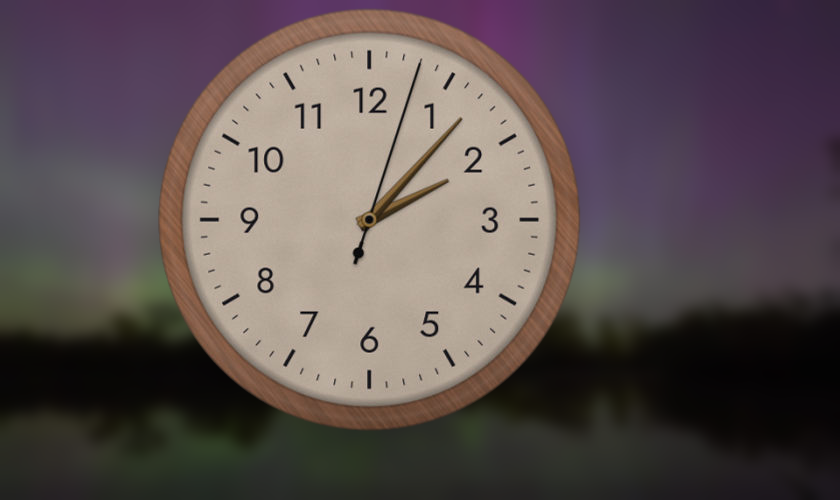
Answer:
2:07:03
